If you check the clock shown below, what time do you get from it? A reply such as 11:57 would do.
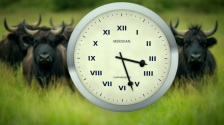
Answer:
3:27
